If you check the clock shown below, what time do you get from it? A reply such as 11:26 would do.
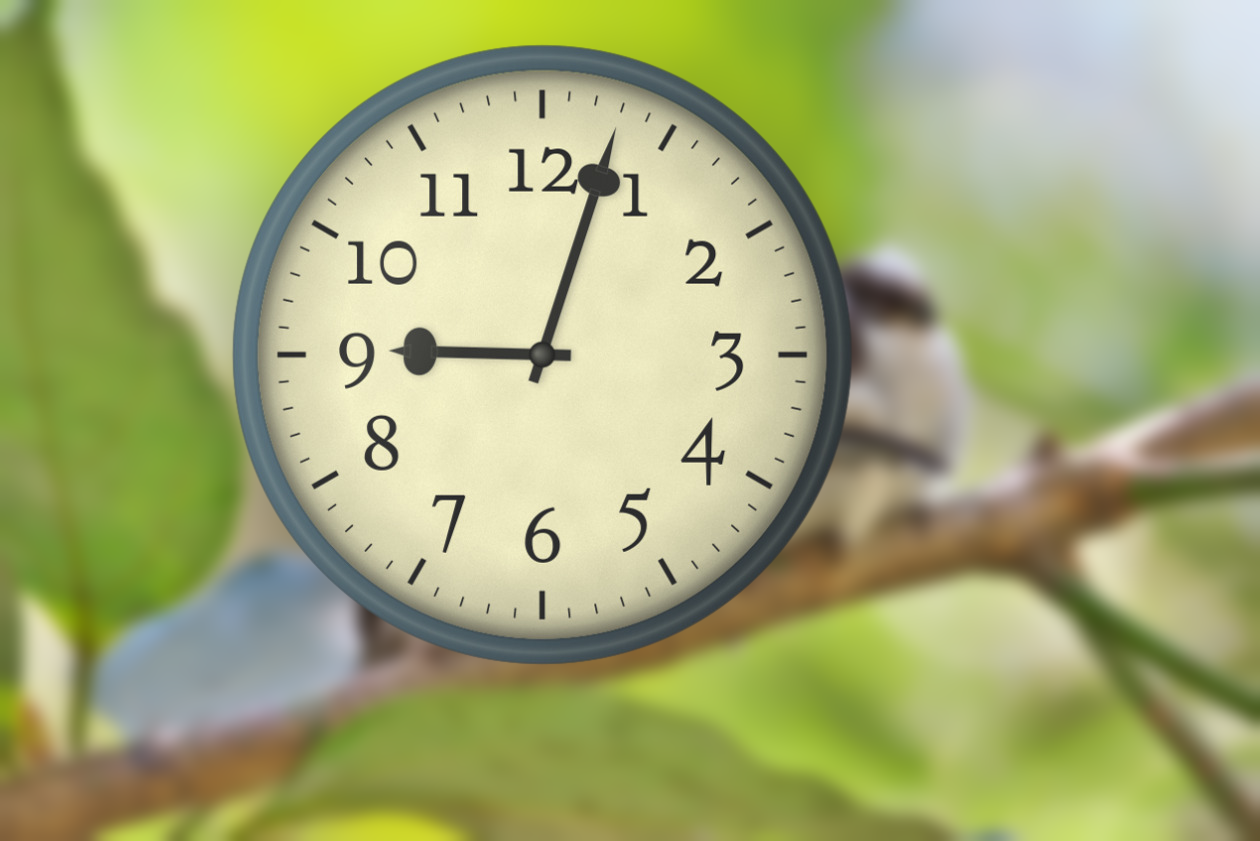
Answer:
9:03
